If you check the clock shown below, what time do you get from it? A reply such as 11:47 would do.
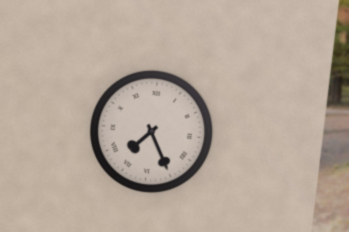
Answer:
7:25
